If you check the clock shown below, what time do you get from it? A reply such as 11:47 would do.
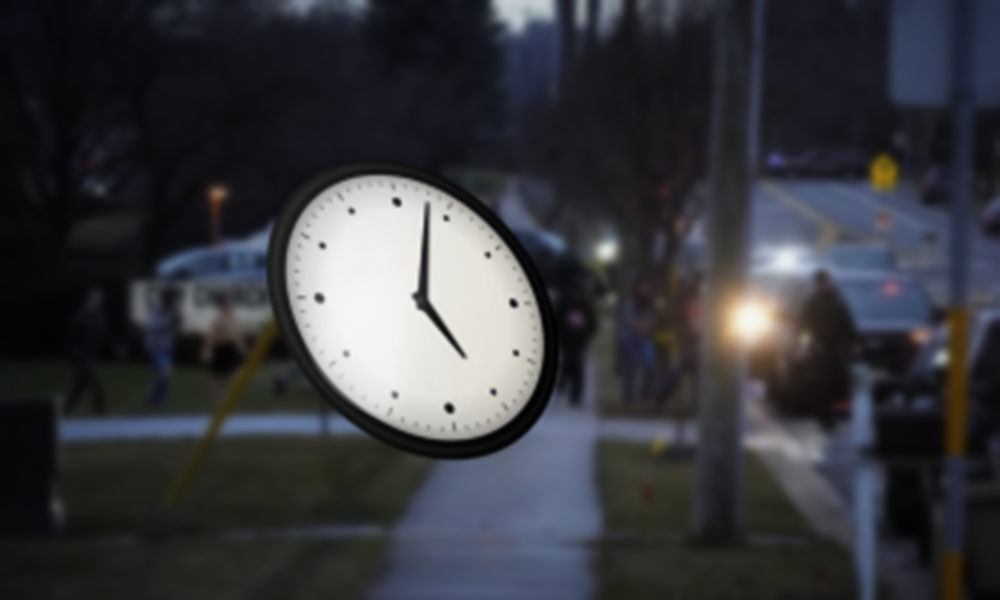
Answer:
5:03
